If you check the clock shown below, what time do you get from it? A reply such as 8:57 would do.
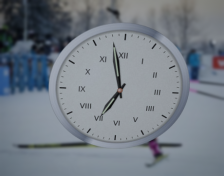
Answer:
6:58
